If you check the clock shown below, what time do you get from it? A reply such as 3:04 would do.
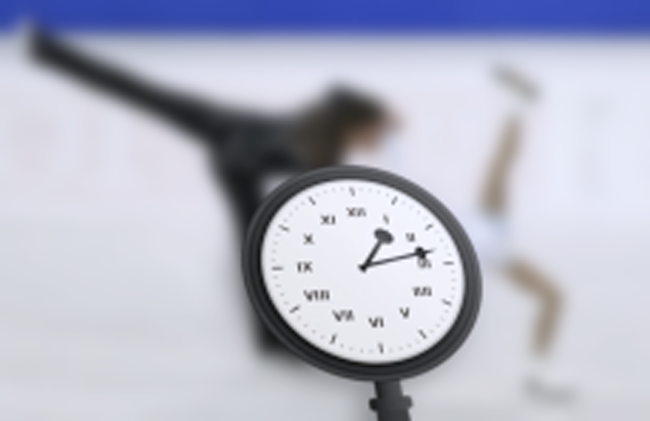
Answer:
1:13
